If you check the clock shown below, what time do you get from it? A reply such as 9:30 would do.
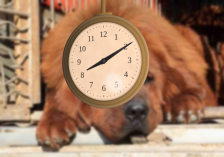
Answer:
8:10
